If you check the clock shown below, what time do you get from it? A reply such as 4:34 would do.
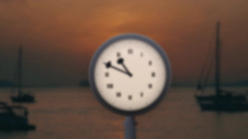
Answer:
10:49
